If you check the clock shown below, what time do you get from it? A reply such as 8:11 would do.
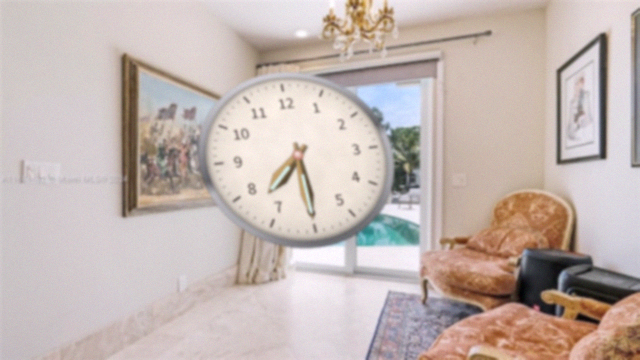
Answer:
7:30
